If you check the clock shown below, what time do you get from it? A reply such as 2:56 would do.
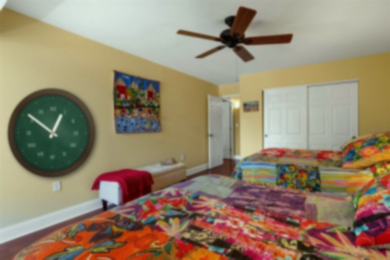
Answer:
12:51
